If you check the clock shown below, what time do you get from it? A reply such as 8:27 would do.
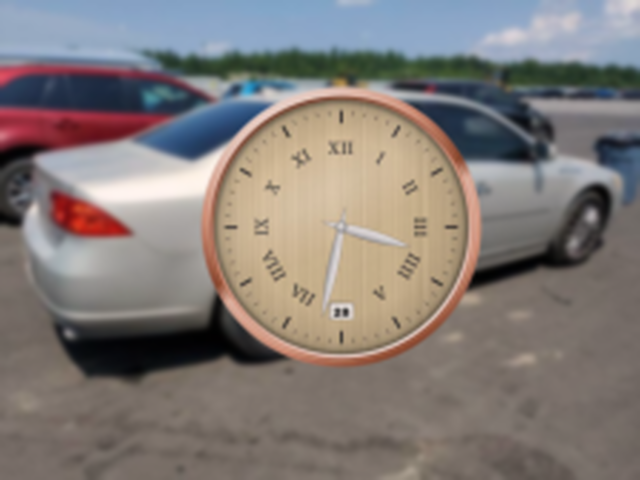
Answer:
3:32
